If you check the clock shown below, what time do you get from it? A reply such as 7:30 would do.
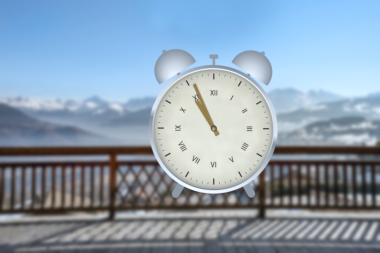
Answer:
10:56
